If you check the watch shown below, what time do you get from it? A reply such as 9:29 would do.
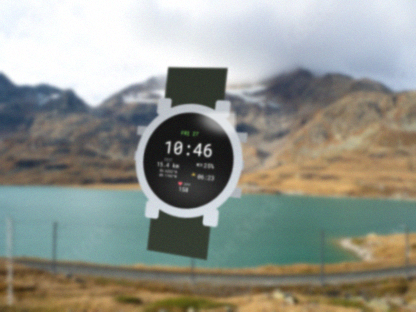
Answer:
10:46
